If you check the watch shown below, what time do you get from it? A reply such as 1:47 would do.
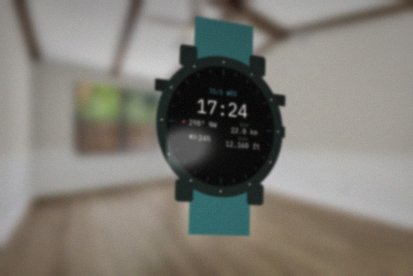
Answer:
17:24
